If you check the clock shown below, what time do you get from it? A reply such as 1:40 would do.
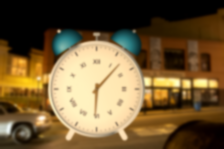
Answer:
6:07
